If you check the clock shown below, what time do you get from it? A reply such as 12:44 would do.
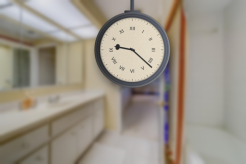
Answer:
9:22
